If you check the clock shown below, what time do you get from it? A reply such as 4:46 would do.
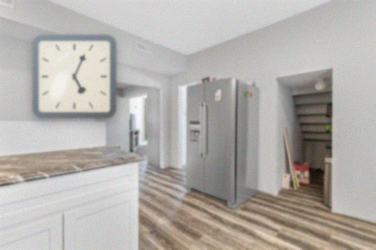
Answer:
5:04
